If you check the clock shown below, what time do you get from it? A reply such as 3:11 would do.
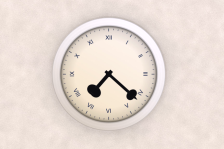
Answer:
7:22
